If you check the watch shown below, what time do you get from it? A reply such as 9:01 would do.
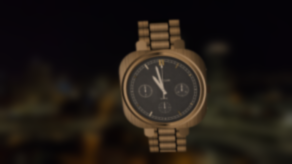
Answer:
10:58
